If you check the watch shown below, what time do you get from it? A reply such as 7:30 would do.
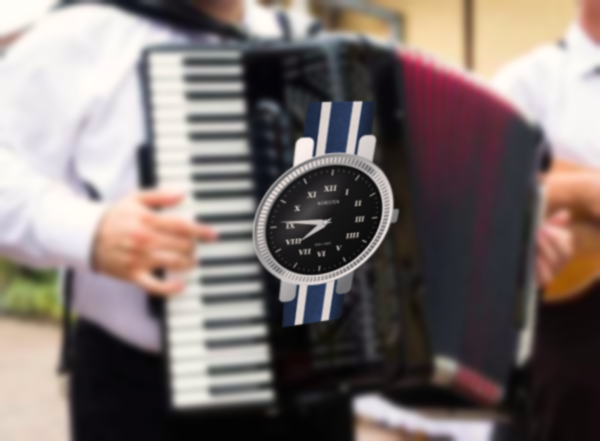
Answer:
7:46
